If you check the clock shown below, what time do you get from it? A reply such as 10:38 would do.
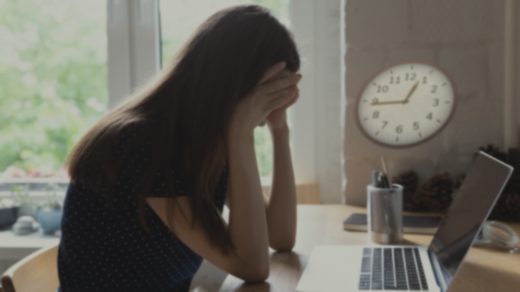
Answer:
12:44
